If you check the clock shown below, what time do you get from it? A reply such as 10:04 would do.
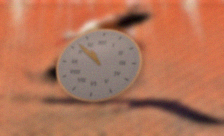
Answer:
10:52
